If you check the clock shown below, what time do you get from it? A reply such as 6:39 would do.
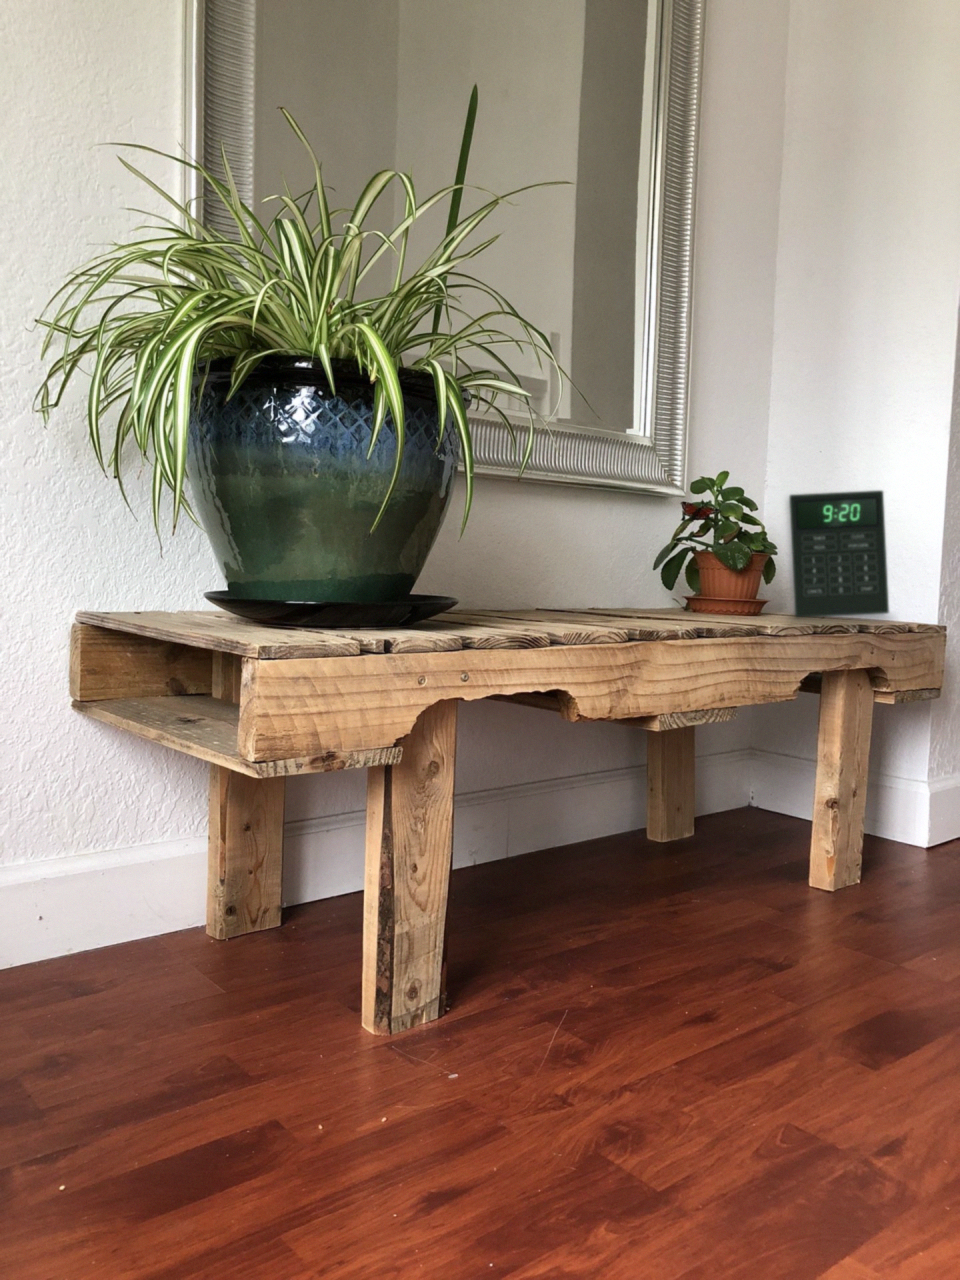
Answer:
9:20
